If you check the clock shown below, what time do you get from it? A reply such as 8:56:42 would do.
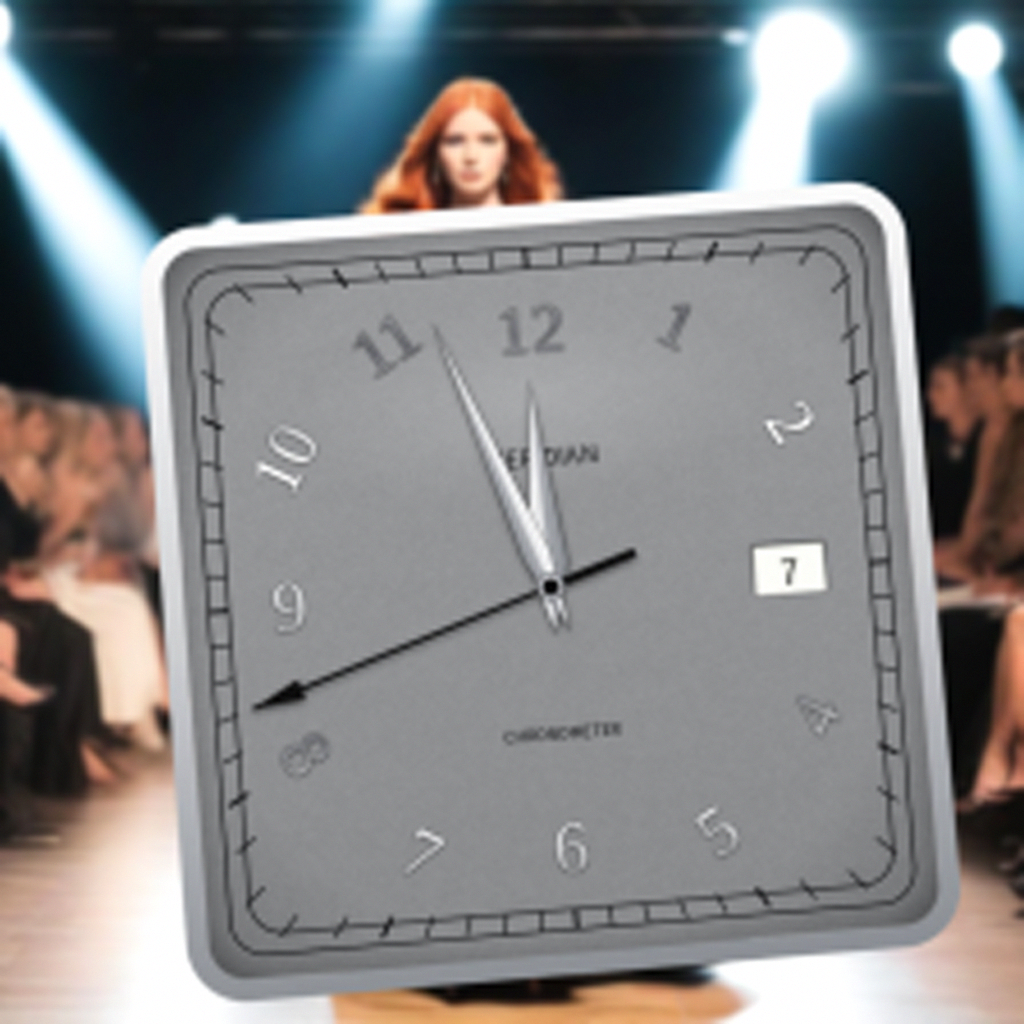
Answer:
11:56:42
